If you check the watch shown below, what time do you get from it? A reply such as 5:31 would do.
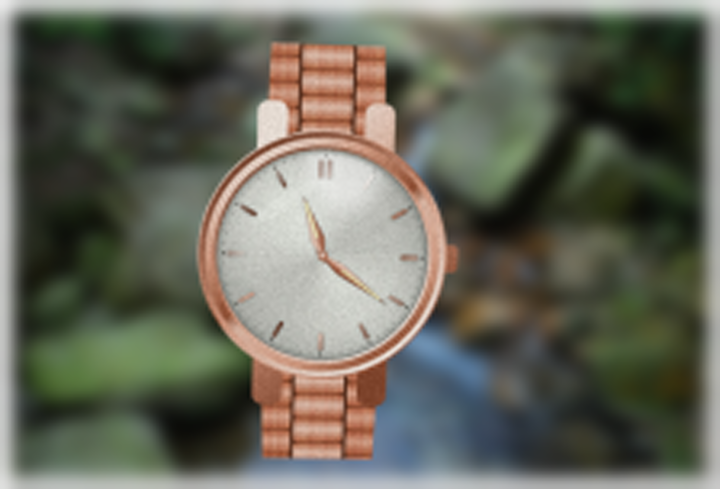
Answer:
11:21
